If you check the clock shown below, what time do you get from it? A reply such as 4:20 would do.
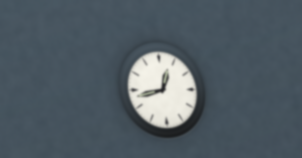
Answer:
12:43
